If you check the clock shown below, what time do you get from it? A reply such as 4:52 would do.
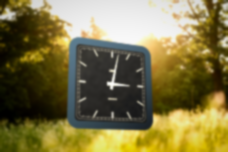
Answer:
3:02
